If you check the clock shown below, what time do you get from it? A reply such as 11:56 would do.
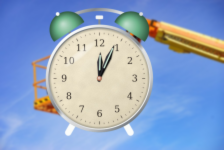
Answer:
12:04
